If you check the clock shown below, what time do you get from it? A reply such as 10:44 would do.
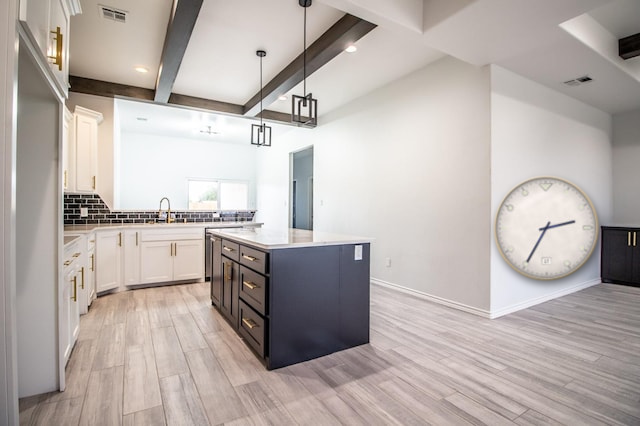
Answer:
2:35
